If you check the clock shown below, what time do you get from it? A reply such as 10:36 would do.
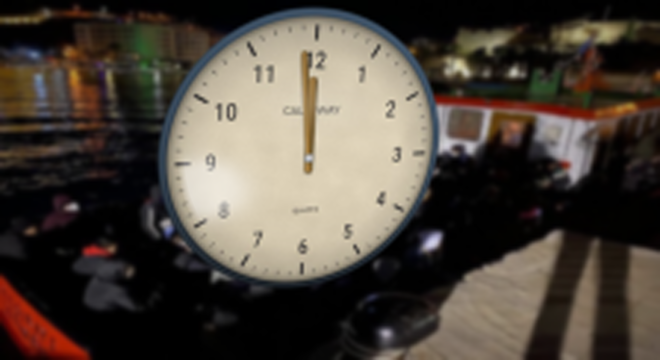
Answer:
11:59
